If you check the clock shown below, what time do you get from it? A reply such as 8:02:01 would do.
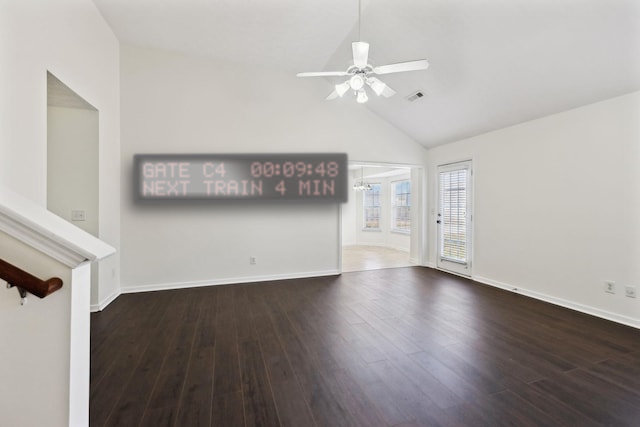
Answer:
0:09:48
